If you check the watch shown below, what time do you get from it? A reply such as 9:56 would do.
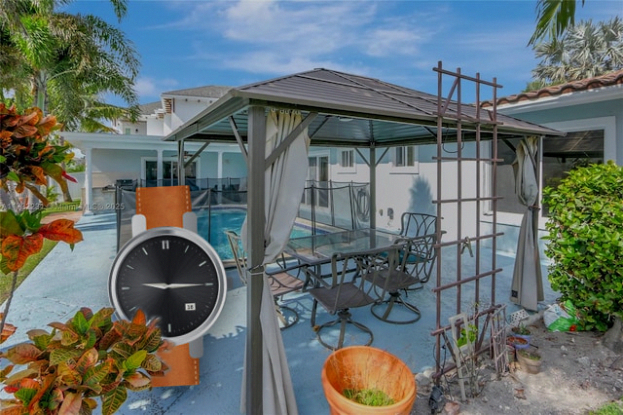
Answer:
9:15
